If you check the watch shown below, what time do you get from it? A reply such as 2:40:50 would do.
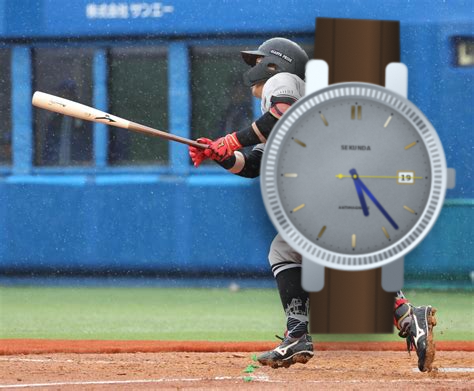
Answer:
5:23:15
